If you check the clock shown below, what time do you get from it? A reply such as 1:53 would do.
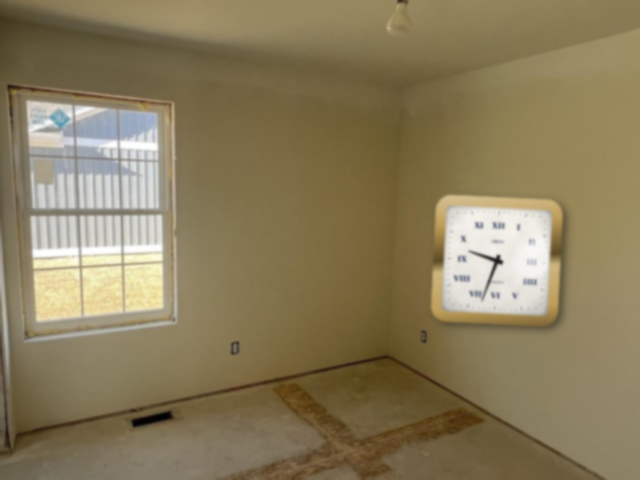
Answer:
9:33
